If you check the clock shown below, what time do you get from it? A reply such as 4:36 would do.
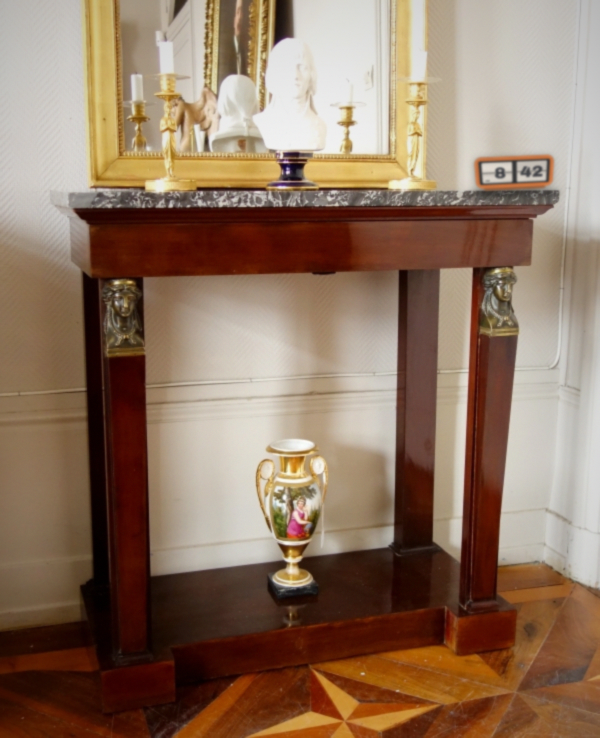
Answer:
8:42
